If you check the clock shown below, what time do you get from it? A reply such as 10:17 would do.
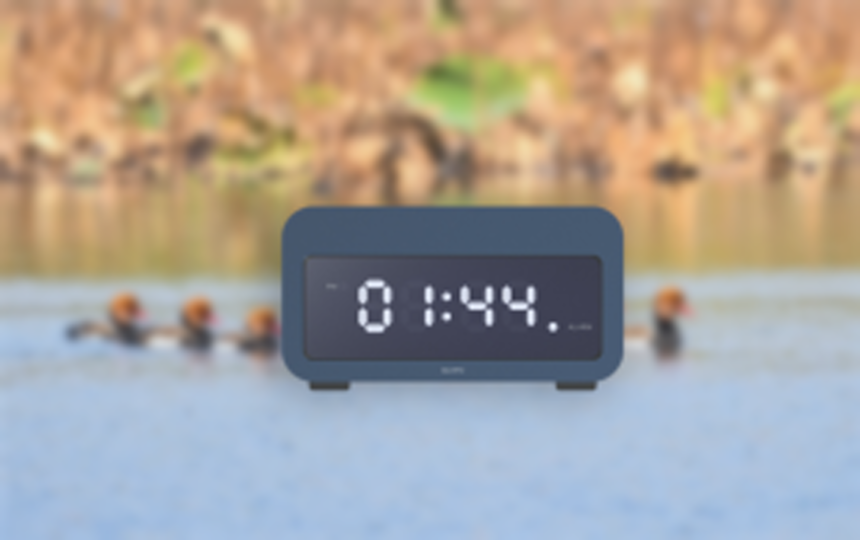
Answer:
1:44
